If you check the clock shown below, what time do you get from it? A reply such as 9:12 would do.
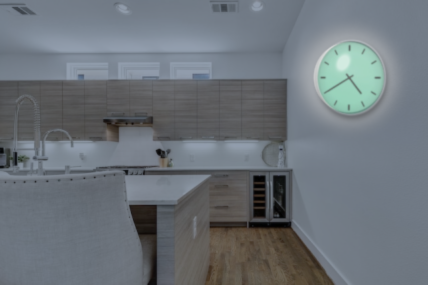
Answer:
4:40
